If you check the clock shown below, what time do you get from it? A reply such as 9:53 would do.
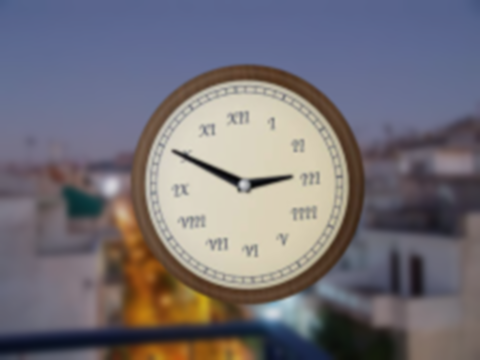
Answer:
2:50
